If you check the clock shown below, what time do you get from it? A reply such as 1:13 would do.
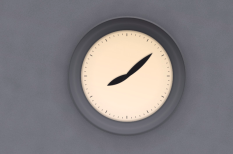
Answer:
8:08
